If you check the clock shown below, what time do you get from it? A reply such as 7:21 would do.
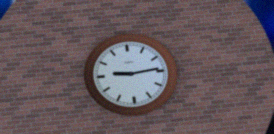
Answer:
9:14
